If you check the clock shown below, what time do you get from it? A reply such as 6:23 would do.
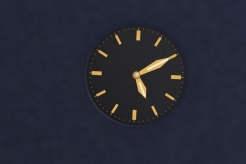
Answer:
5:10
